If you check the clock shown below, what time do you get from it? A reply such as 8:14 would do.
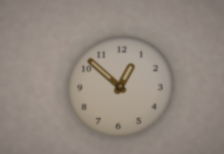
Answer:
12:52
